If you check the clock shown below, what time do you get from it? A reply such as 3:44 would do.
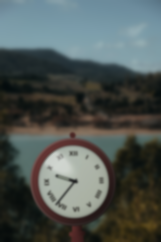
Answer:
9:37
